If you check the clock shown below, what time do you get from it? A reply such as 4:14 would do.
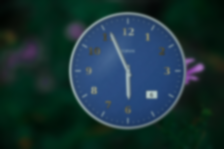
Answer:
5:56
